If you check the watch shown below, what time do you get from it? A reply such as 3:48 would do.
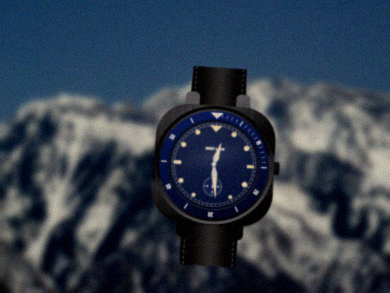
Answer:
12:29
